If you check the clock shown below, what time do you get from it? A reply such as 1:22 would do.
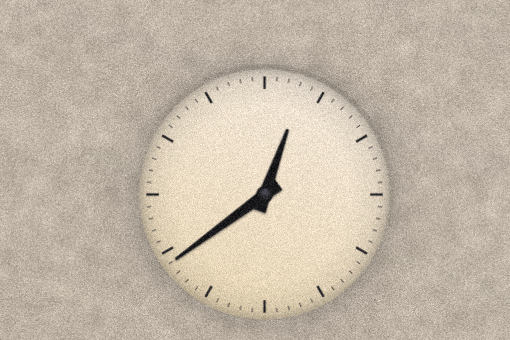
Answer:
12:39
